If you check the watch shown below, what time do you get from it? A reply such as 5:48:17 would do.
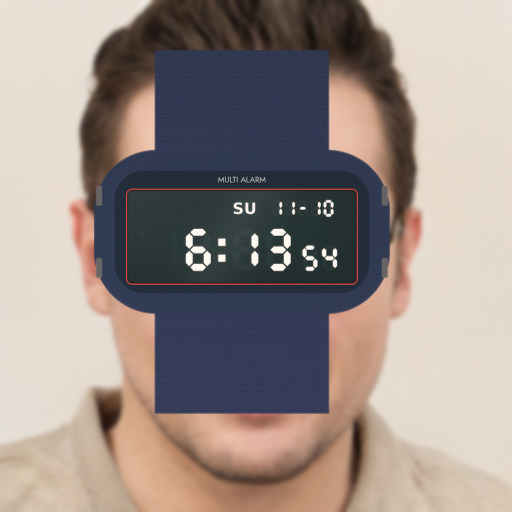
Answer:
6:13:54
